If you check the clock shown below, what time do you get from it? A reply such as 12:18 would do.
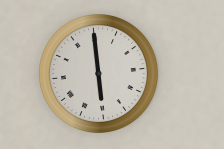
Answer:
6:00
